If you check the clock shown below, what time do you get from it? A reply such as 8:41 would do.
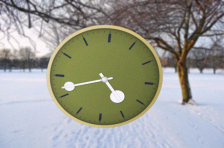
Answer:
4:42
